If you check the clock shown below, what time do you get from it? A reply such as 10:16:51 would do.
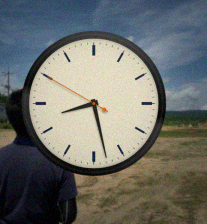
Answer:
8:27:50
